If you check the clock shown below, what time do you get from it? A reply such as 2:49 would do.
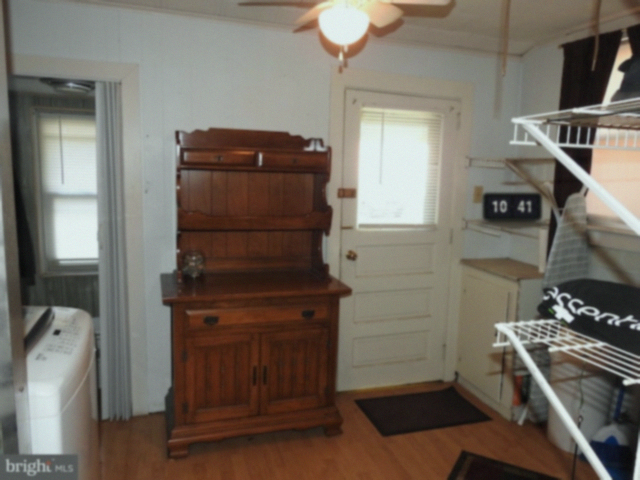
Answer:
10:41
